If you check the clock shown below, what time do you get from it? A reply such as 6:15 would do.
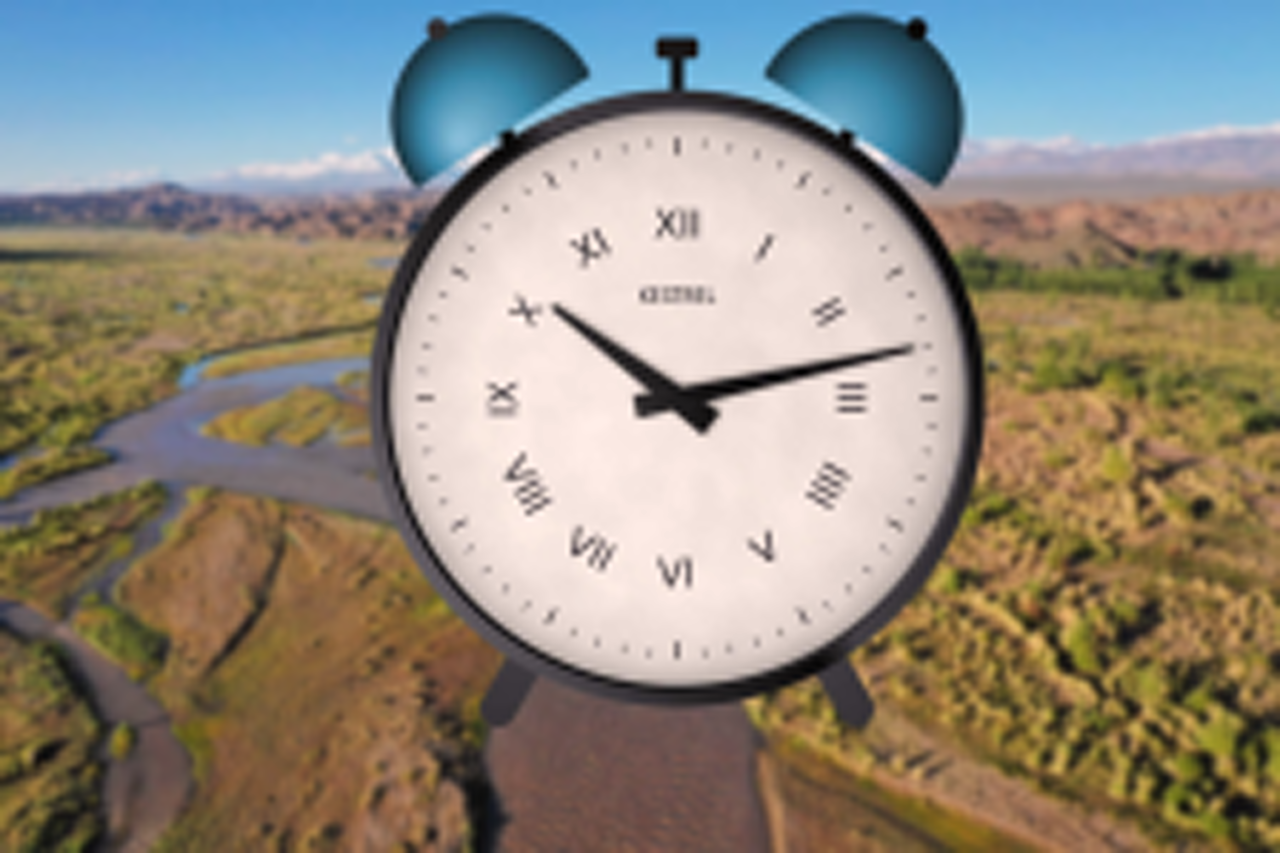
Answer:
10:13
